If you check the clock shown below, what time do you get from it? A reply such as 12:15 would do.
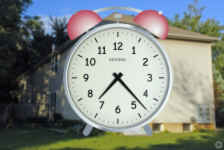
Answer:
7:23
